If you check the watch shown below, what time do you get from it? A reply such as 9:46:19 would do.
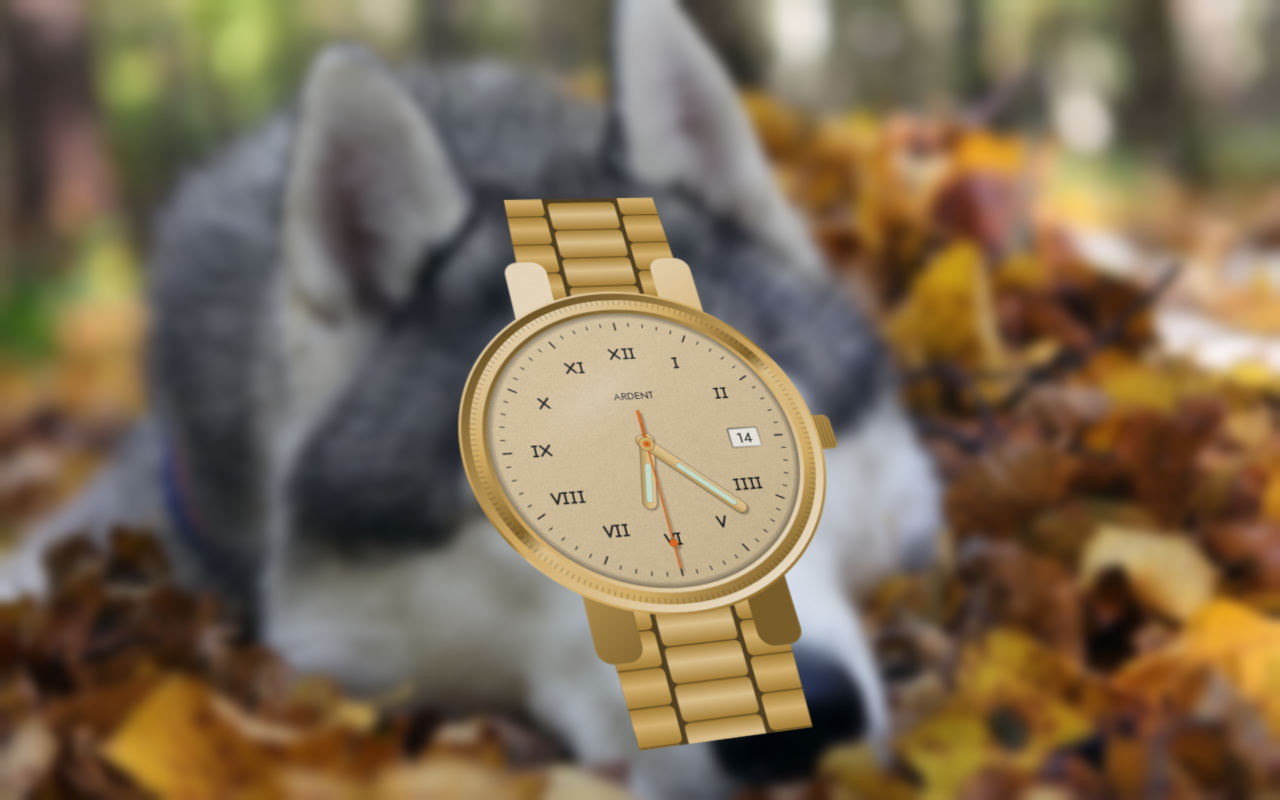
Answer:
6:22:30
